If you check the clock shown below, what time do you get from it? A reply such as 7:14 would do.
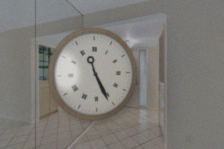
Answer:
11:26
